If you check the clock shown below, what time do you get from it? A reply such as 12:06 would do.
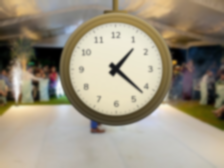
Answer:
1:22
